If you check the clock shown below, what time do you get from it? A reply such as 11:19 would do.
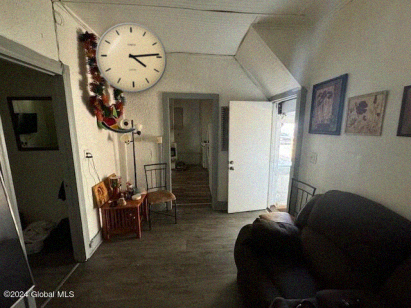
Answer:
4:14
